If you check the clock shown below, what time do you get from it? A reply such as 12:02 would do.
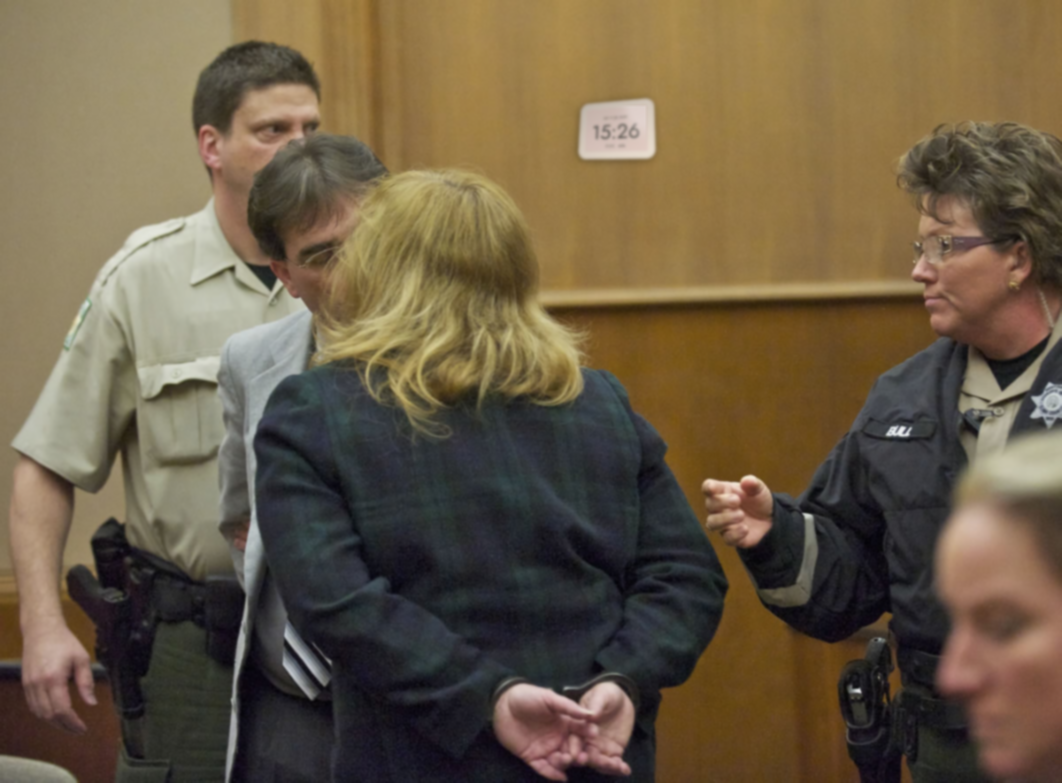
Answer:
15:26
